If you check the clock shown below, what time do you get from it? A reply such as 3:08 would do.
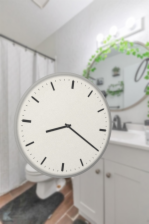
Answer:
8:20
